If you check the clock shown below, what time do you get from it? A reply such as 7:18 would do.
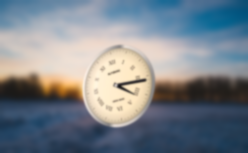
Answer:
4:16
